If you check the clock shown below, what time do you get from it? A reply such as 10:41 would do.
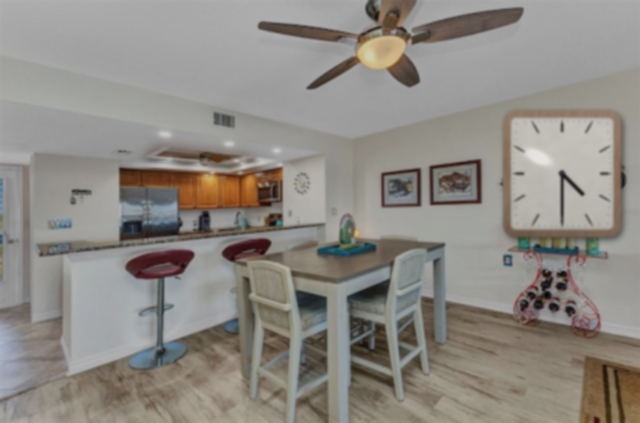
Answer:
4:30
